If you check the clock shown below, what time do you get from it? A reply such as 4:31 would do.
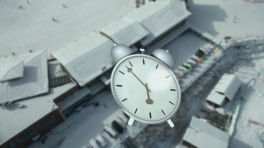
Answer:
5:53
